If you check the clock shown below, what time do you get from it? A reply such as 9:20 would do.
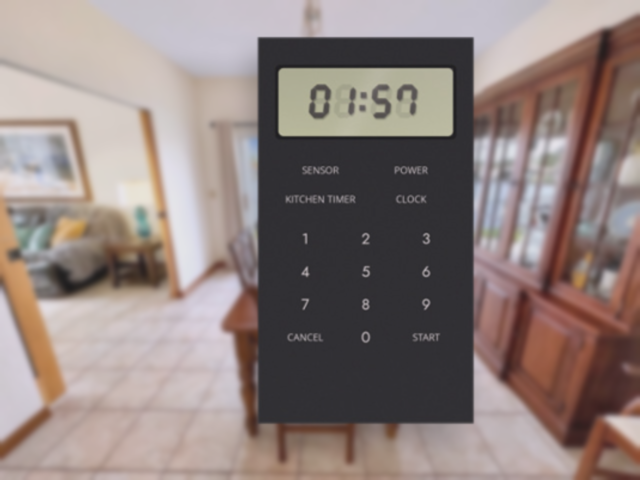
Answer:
1:57
